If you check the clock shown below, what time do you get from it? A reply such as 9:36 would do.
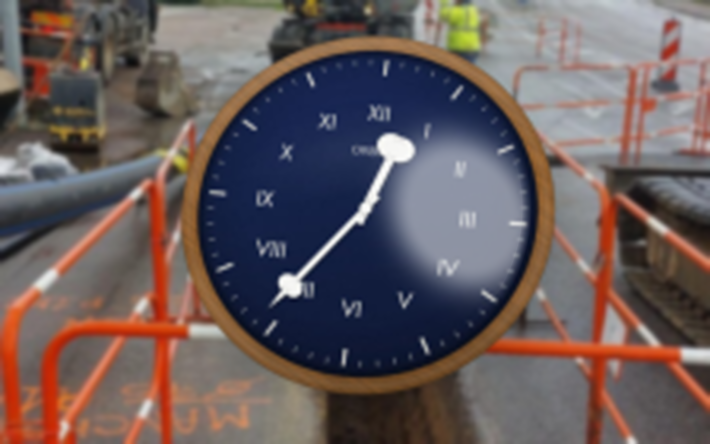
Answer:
12:36
